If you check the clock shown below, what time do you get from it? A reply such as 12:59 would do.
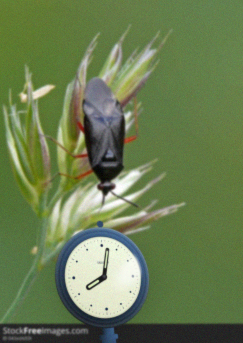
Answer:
8:02
